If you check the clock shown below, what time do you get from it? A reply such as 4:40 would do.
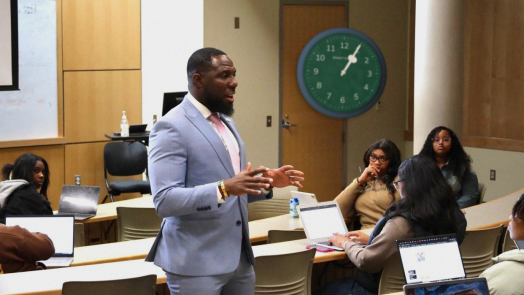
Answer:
1:05
